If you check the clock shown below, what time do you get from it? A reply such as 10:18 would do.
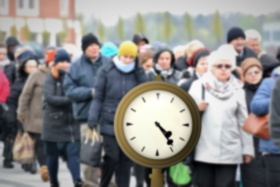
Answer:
4:24
